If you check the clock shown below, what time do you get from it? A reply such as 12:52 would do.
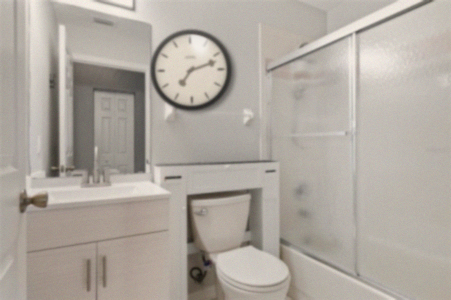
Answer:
7:12
